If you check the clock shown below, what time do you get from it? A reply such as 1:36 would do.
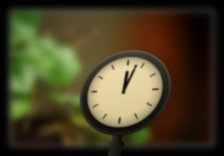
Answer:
12:03
